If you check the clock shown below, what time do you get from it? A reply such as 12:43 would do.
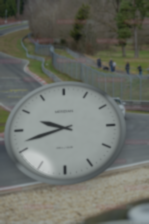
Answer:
9:42
